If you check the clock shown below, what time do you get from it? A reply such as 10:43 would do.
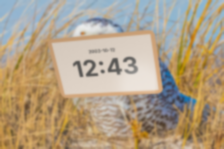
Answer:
12:43
